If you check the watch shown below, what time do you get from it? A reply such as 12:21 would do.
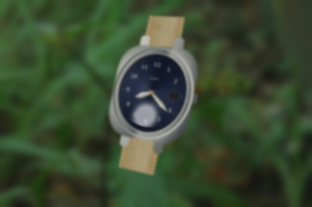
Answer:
8:21
